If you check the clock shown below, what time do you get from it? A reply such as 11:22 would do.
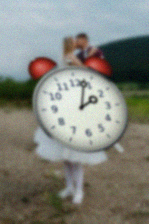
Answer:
2:03
